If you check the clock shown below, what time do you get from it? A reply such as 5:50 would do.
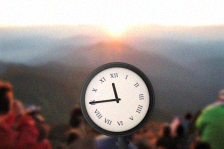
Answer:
11:45
